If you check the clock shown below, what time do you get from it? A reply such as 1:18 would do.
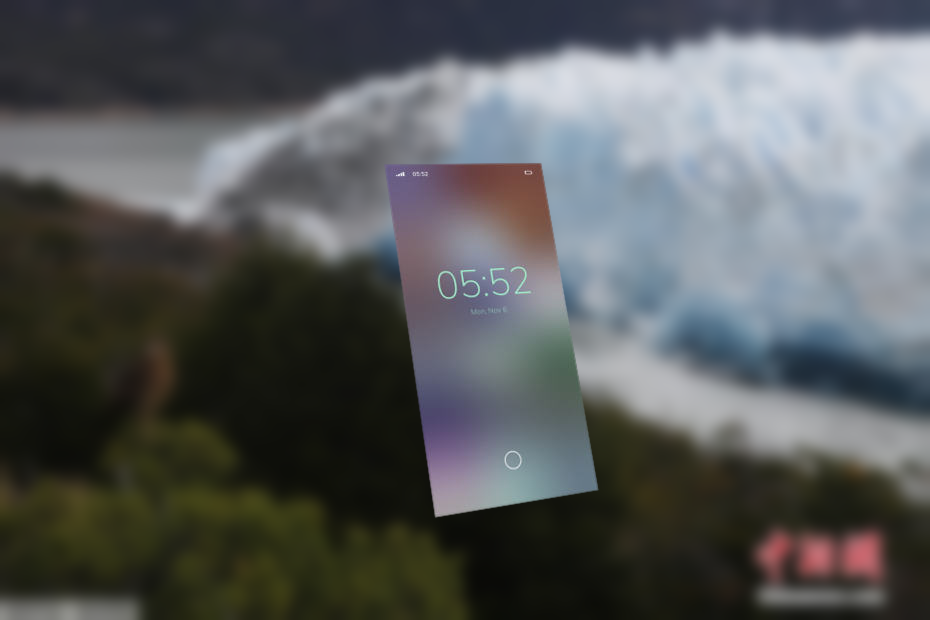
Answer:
5:52
